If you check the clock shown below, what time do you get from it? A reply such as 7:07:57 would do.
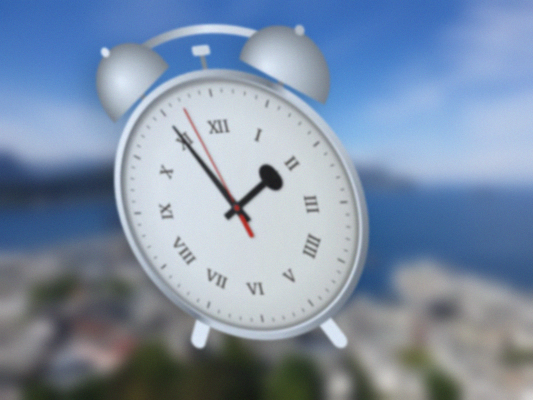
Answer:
1:54:57
